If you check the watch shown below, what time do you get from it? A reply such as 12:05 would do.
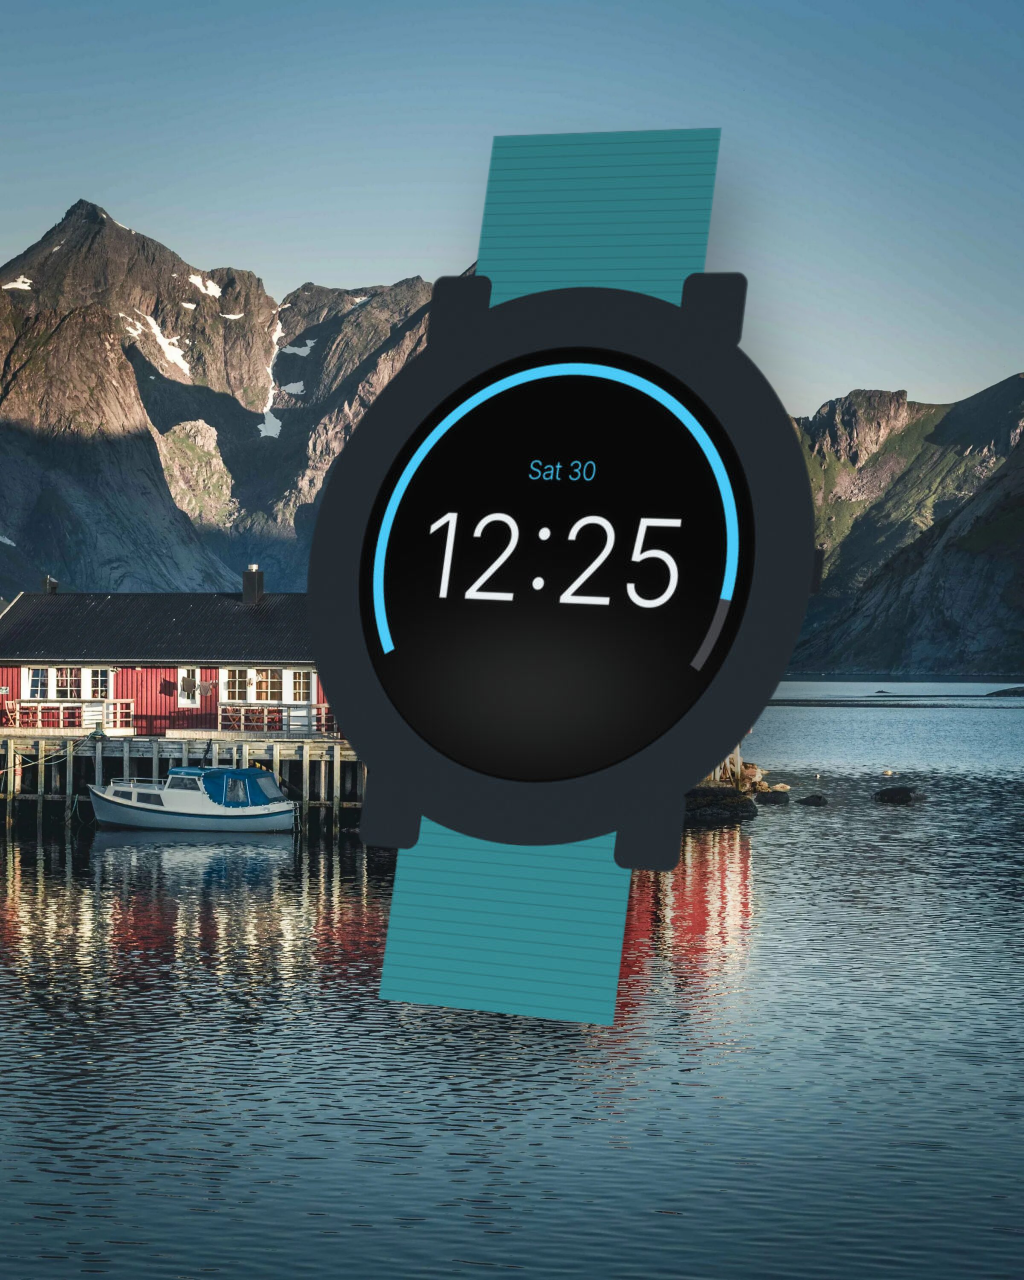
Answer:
12:25
